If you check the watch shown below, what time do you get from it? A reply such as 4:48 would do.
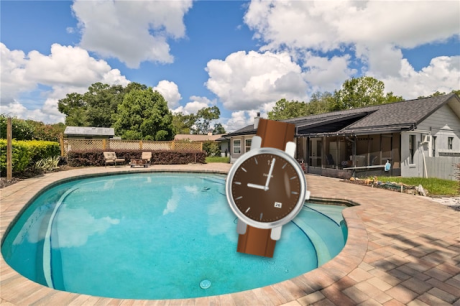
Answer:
9:01
